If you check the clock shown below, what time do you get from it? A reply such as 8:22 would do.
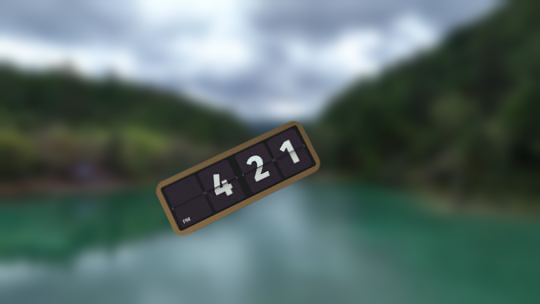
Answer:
4:21
